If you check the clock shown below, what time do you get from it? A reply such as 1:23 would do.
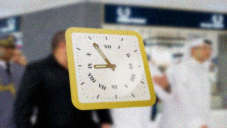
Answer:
8:55
